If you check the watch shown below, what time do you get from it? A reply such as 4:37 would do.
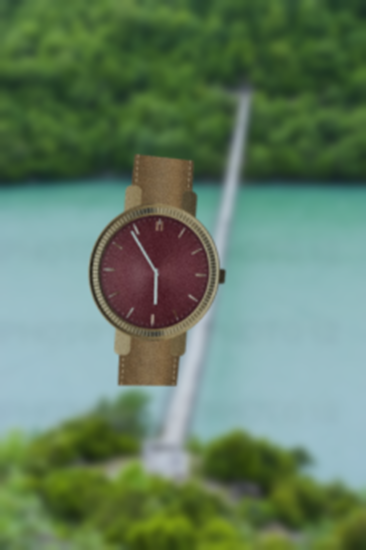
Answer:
5:54
